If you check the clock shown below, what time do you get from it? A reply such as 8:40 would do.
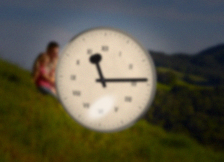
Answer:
11:14
